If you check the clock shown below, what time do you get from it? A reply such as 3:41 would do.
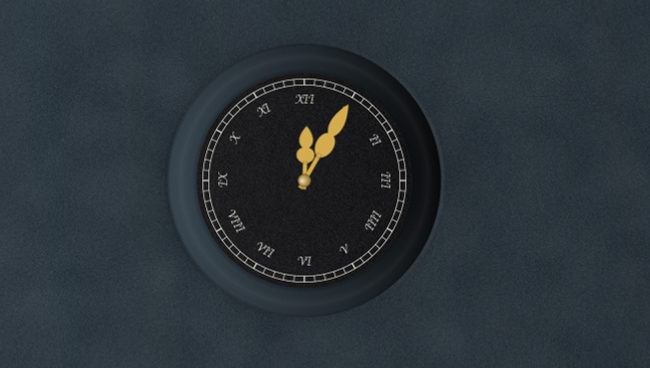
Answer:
12:05
